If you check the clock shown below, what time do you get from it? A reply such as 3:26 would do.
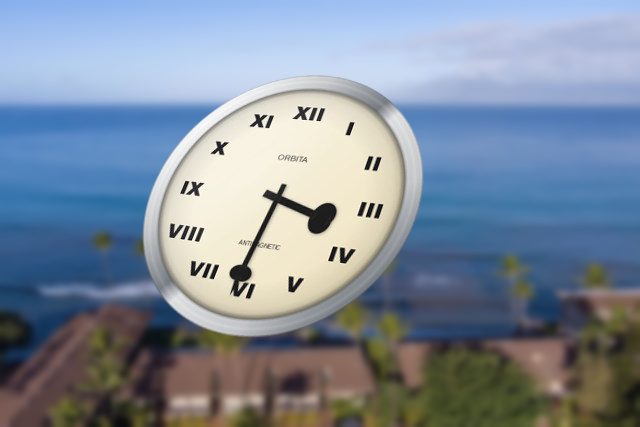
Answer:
3:31
